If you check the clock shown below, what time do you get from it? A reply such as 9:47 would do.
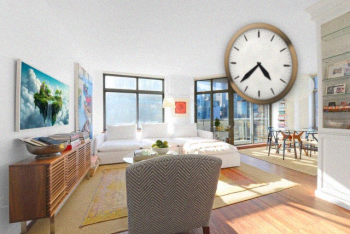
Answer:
4:38
